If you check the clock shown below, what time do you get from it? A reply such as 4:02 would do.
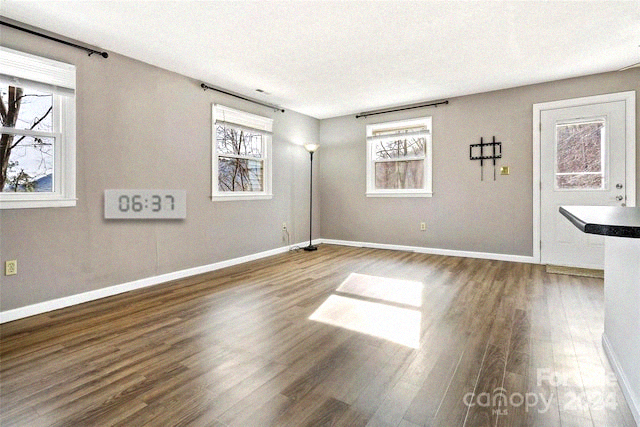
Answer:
6:37
